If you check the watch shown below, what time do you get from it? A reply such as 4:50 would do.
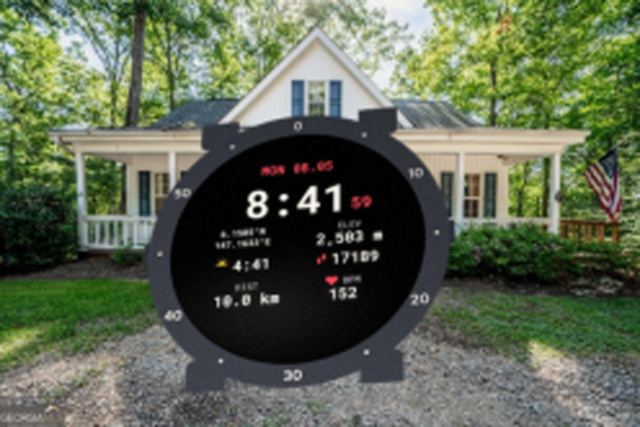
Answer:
8:41
